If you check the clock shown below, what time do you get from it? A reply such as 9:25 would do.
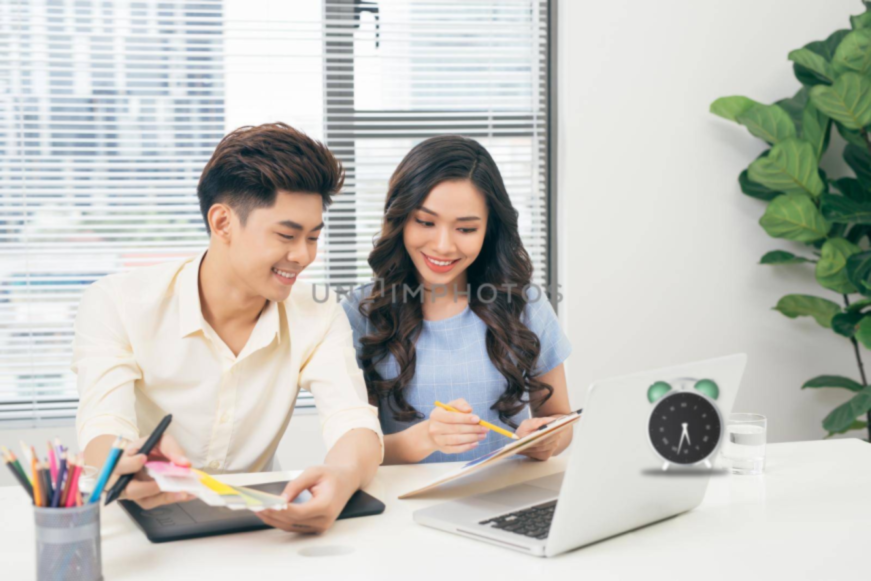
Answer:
5:33
